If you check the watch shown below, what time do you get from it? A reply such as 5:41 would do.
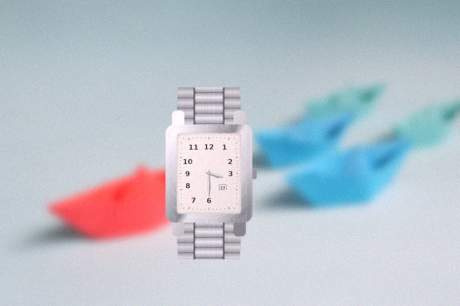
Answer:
3:30
